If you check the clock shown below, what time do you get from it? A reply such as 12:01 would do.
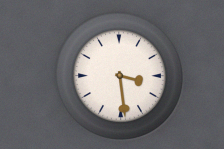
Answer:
3:29
